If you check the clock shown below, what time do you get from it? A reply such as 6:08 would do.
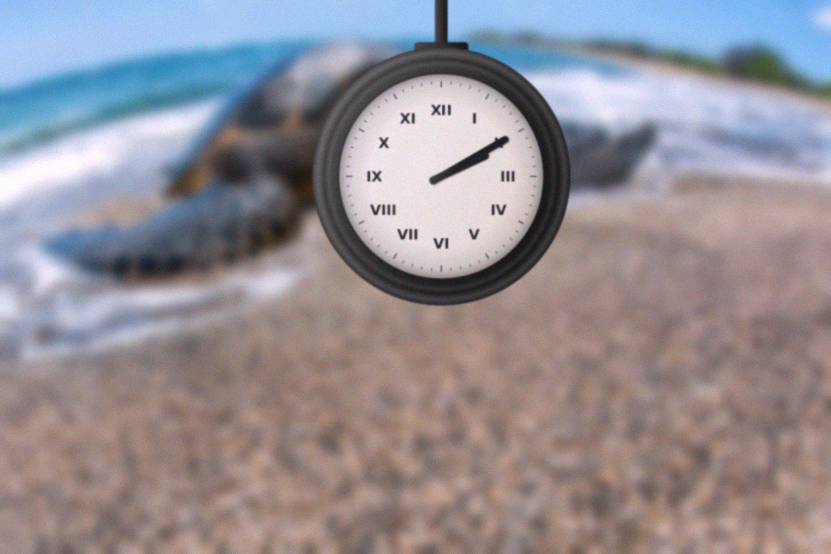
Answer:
2:10
